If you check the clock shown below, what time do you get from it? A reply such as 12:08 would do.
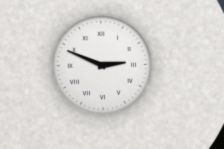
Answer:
2:49
